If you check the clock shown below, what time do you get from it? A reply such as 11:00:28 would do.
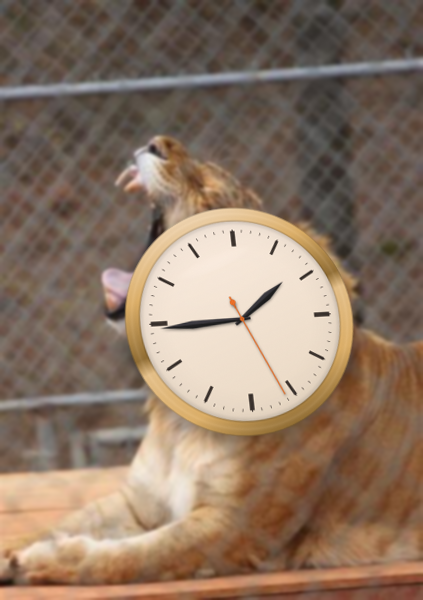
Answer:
1:44:26
